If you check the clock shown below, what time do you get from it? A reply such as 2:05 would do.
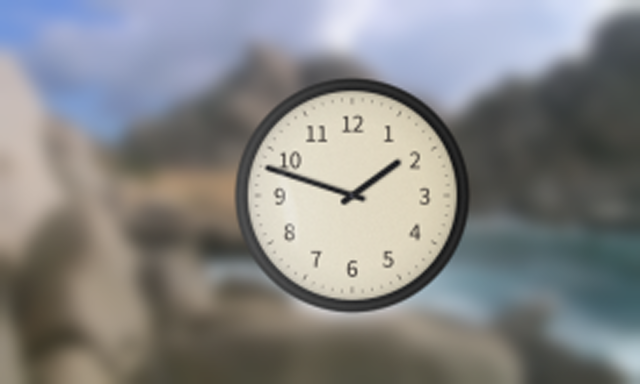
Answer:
1:48
